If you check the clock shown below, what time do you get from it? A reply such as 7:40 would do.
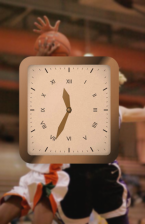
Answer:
11:34
